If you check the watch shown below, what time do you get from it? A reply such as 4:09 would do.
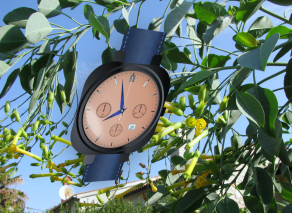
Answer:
7:57
